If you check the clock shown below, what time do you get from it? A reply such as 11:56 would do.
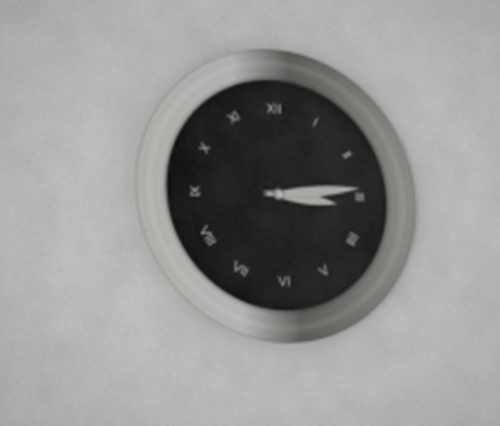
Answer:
3:14
